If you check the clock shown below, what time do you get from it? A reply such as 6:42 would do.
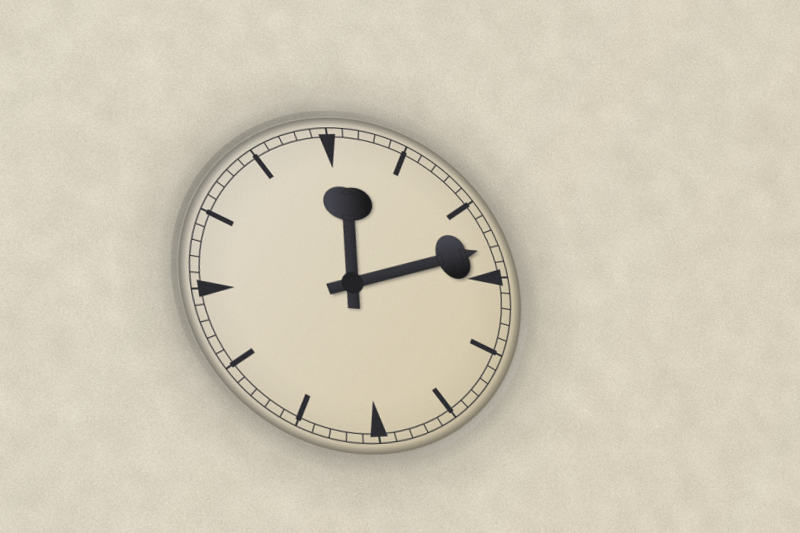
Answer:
12:13
